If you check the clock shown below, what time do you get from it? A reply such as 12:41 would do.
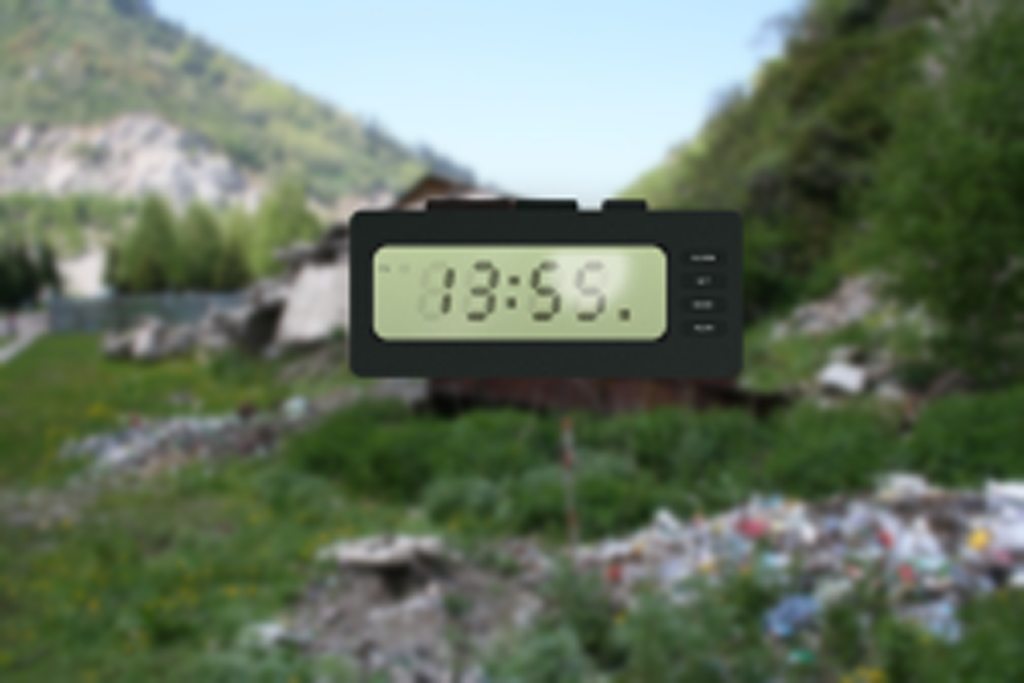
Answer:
13:55
